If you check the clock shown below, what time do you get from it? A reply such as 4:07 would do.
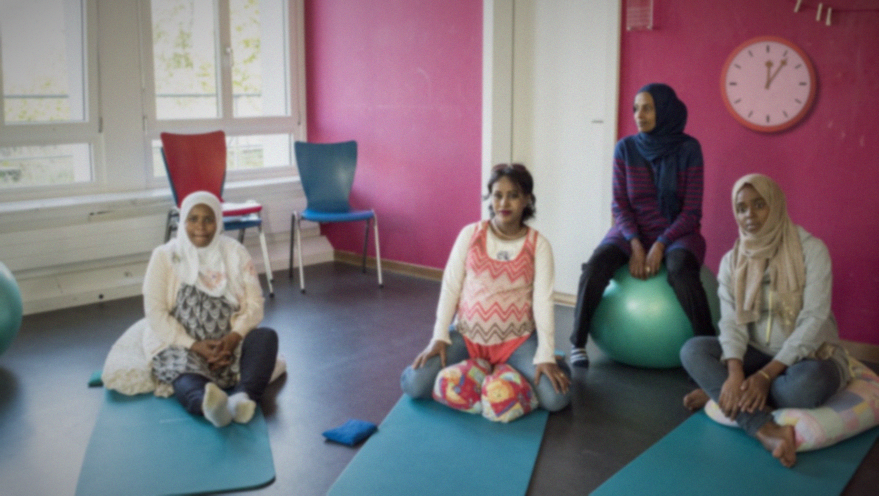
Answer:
12:06
